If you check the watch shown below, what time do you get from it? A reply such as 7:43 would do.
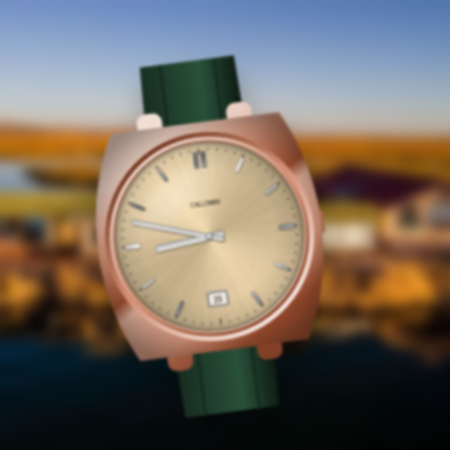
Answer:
8:48
